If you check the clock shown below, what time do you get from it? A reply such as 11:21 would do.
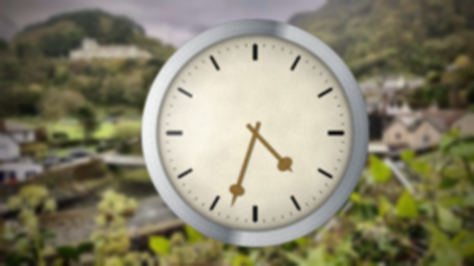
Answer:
4:33
